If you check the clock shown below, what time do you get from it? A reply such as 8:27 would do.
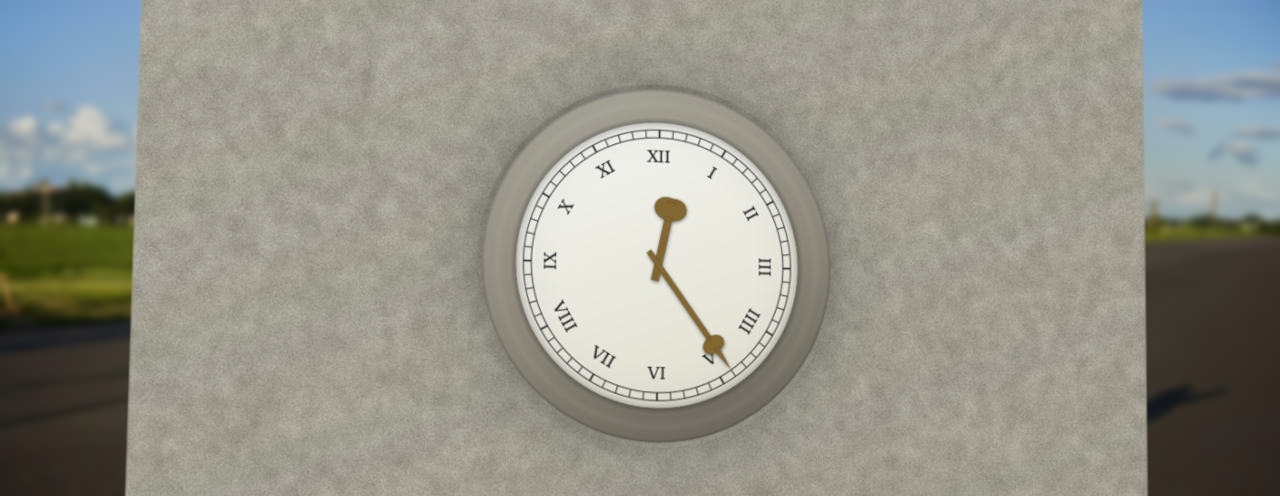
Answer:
12:24
